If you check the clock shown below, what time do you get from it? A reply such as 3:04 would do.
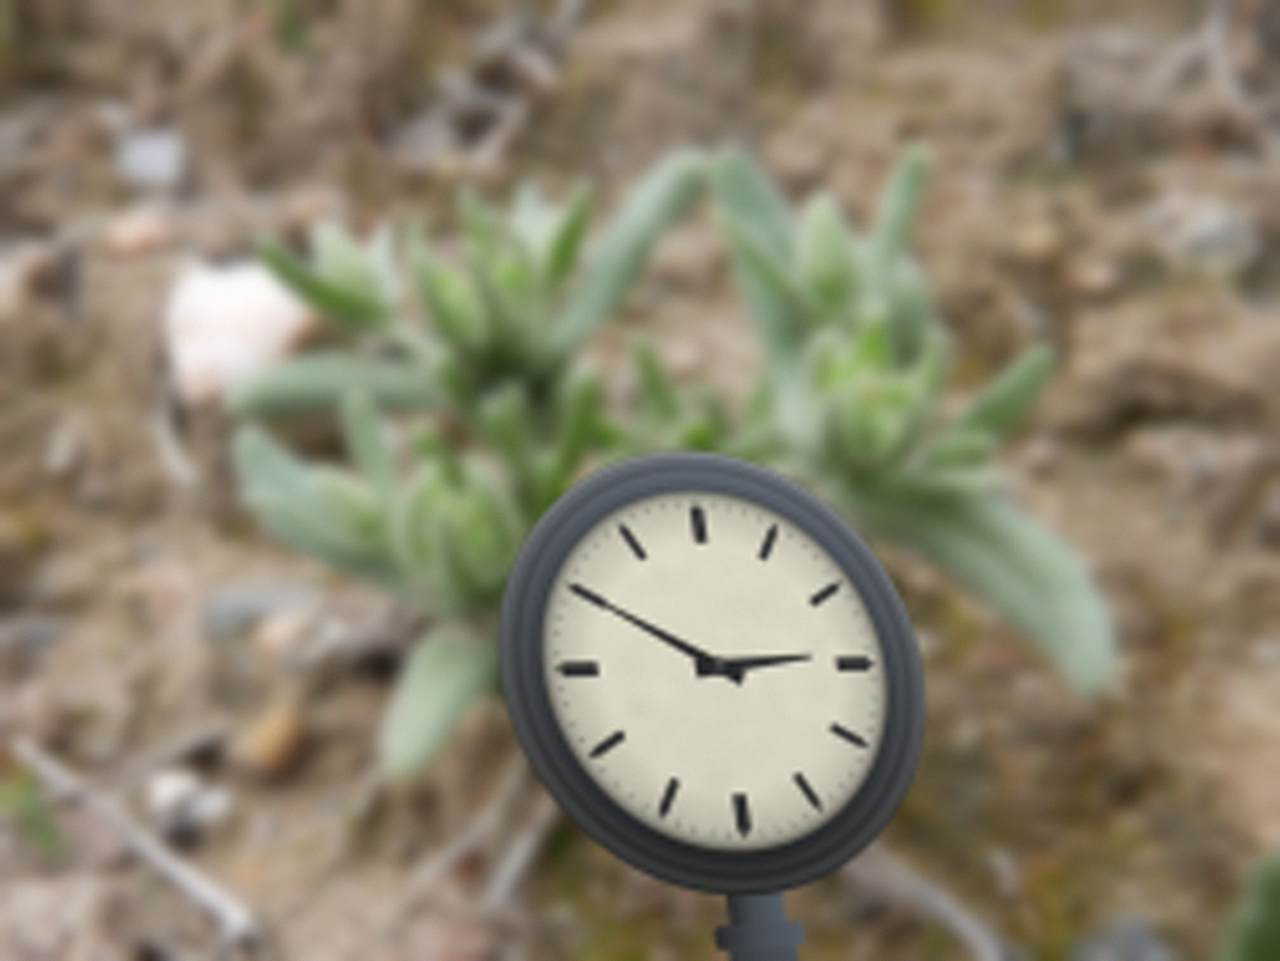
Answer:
2:50
